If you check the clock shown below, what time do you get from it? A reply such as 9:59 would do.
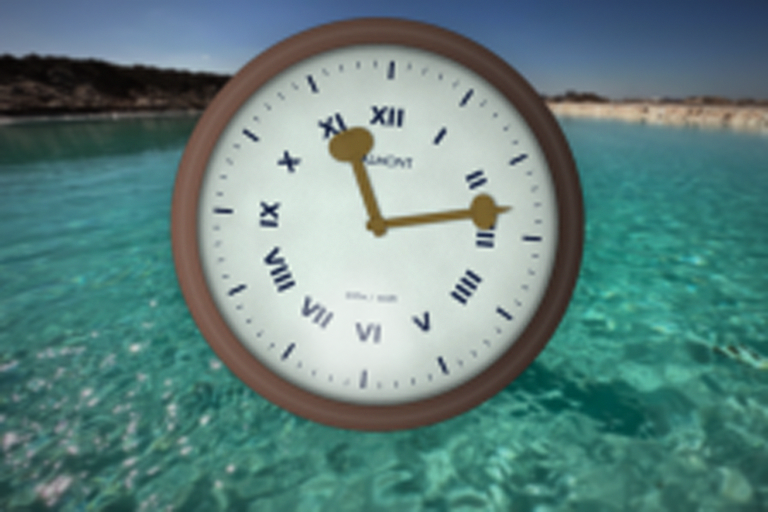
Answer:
11:13
